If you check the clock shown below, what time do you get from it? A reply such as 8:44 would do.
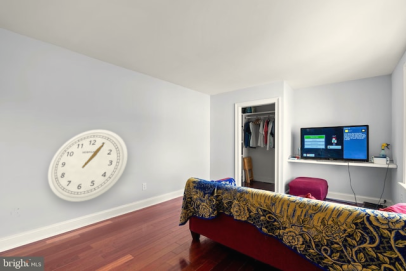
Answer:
1:05
